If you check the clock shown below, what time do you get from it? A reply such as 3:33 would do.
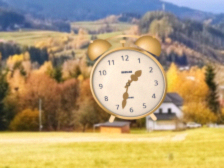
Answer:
1:33
